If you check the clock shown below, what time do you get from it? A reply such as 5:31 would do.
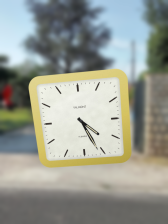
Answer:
4:26
